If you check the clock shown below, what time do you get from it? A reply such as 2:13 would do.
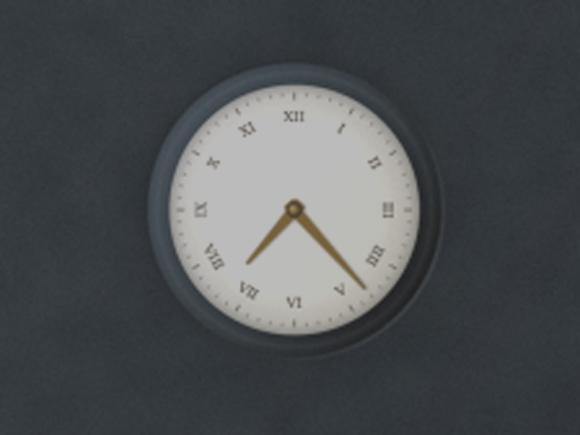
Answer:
7:23
